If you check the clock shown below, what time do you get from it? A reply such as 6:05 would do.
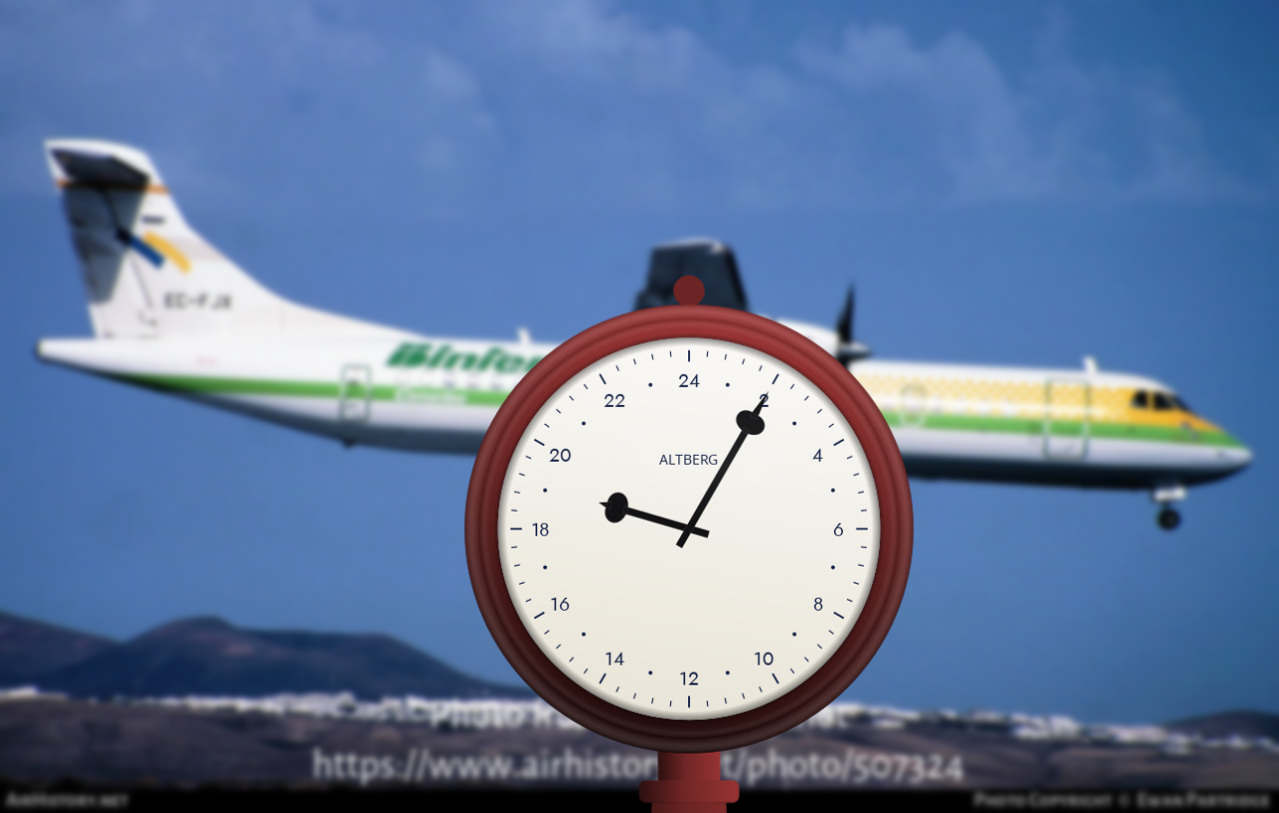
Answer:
19:05
